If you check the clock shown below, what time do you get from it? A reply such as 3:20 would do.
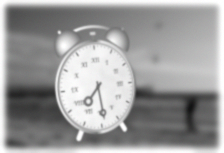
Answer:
7:29
